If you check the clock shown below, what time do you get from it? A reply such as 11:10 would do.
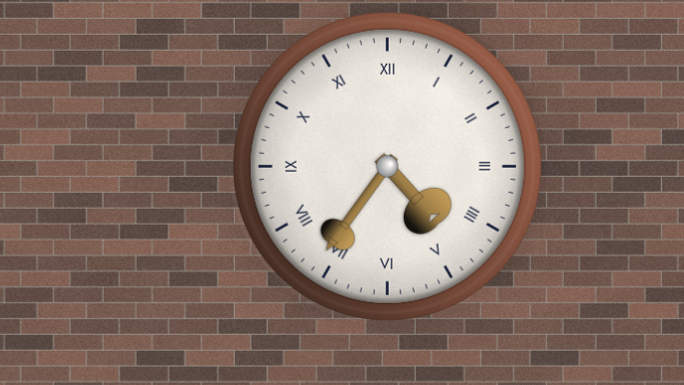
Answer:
4:36
